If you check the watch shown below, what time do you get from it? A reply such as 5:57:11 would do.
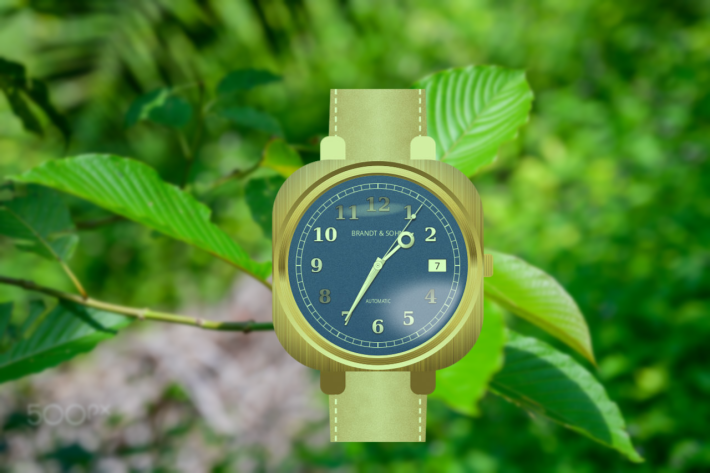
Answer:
1:35:06
